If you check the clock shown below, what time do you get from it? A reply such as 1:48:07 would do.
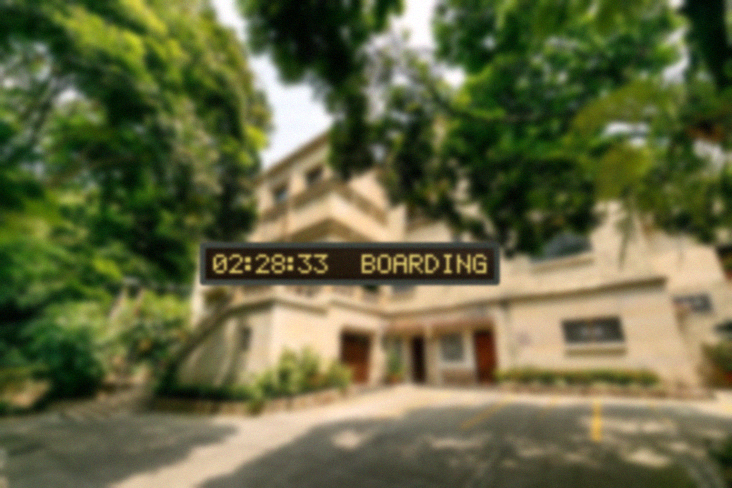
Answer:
2:28:33
